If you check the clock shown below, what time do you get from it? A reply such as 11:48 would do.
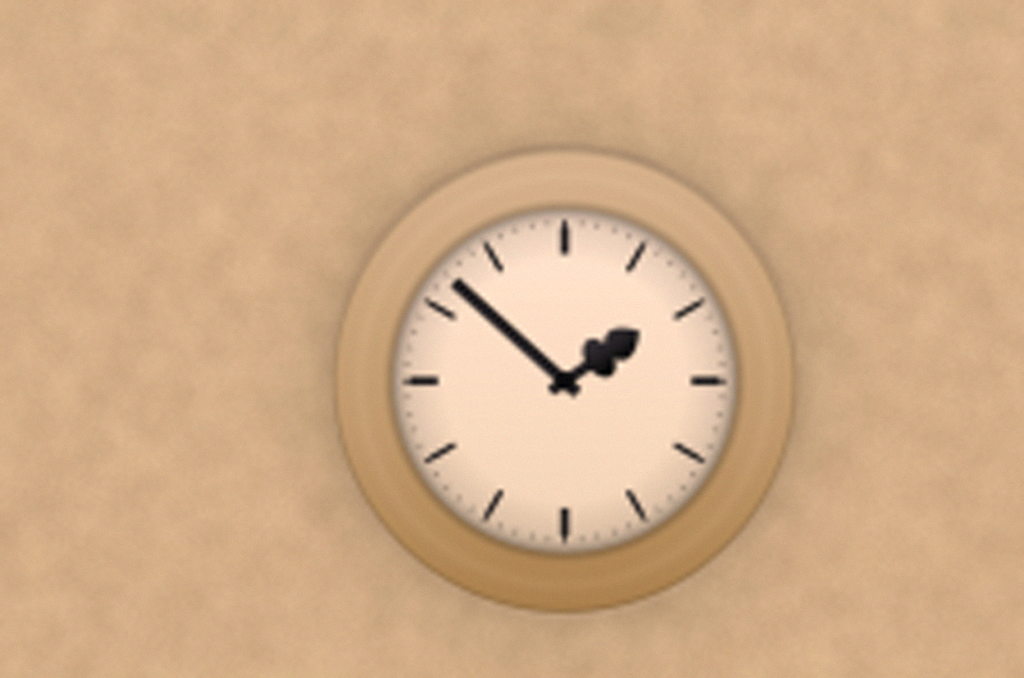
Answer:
1:52
